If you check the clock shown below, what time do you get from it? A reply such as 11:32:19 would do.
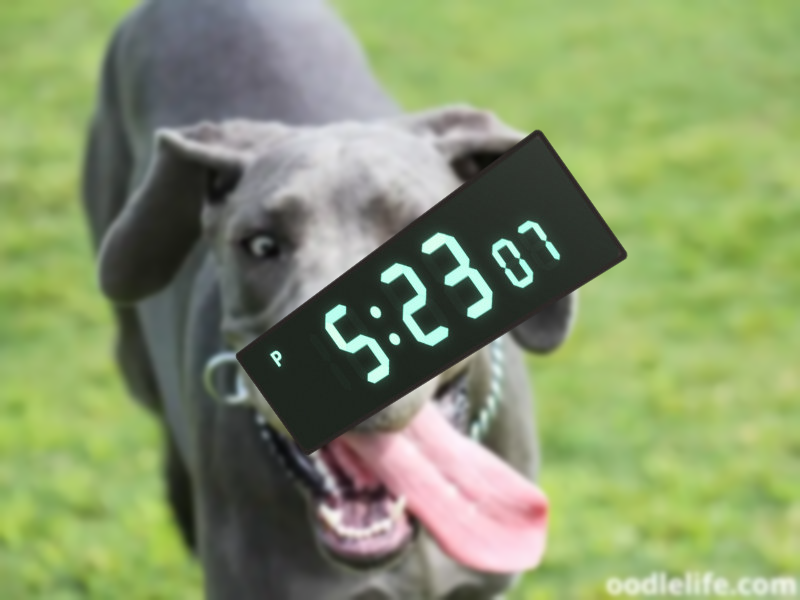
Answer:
5:23:07
